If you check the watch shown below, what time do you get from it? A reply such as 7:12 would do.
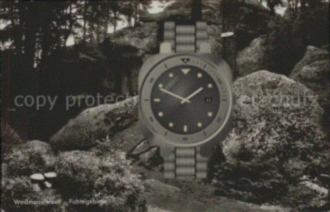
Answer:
1:49
